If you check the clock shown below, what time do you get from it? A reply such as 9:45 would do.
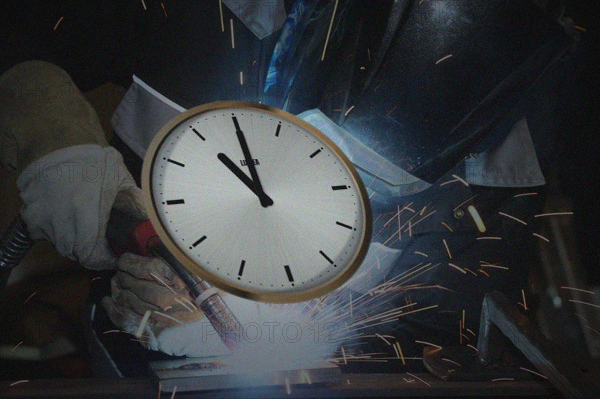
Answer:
11:00
